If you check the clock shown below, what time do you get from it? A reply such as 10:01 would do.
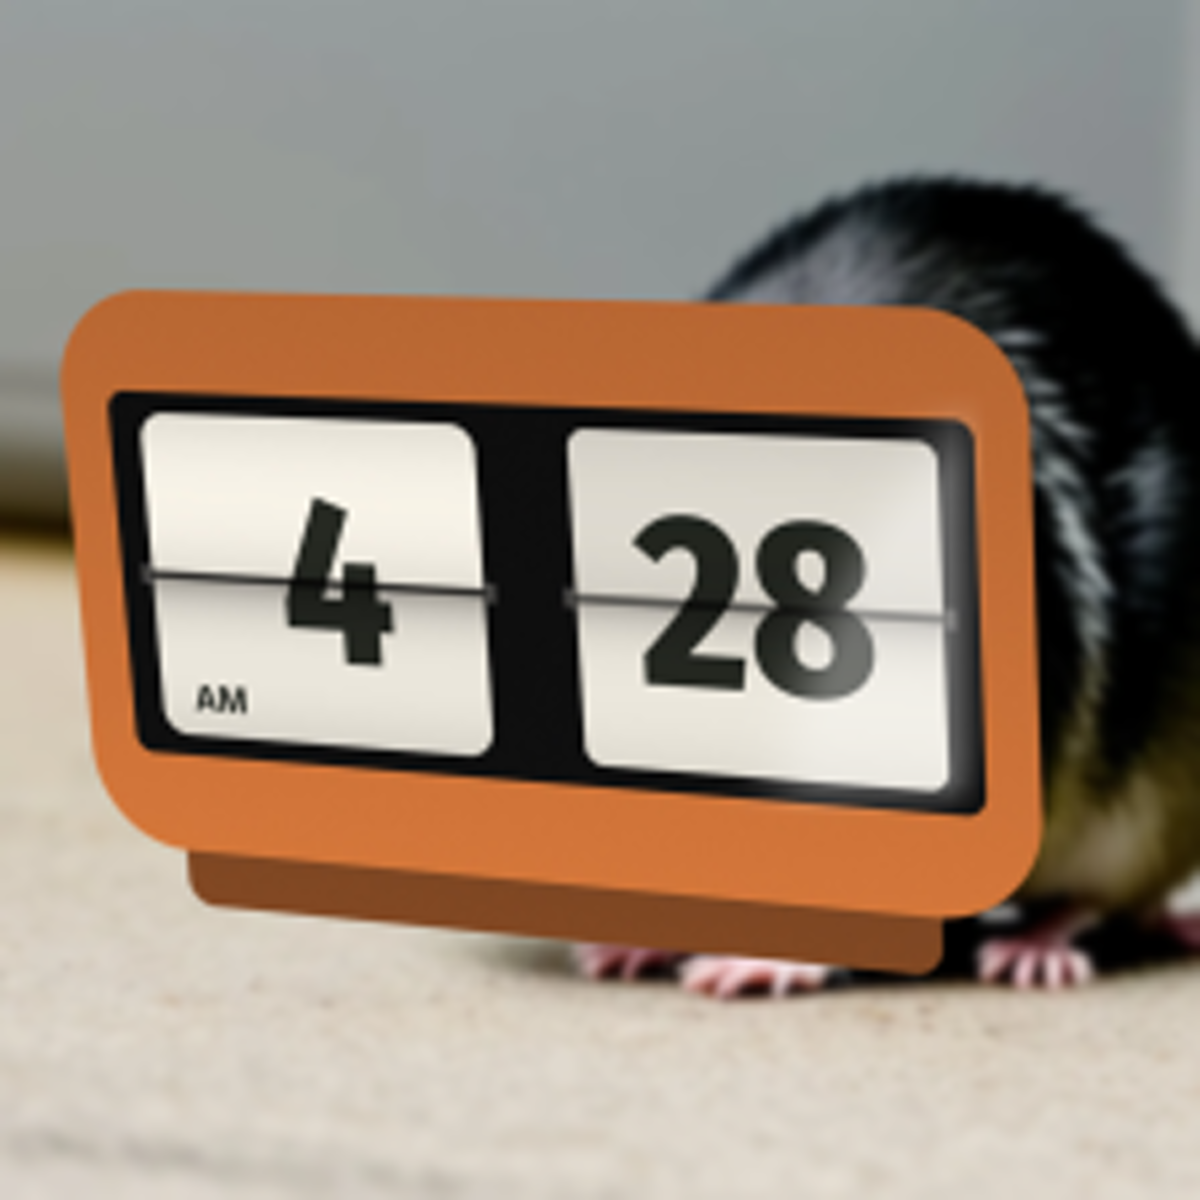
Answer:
4:28
